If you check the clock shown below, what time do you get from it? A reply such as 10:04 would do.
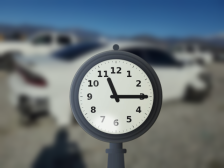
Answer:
11:15
